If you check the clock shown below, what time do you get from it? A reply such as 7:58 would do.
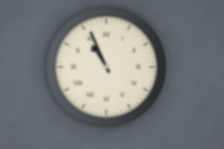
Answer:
10:56
